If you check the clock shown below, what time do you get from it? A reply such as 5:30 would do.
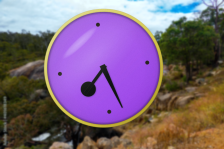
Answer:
7:27
